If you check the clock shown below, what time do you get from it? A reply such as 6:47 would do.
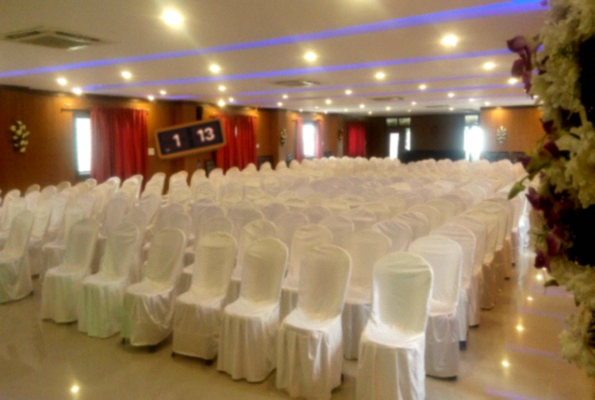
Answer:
1:13
